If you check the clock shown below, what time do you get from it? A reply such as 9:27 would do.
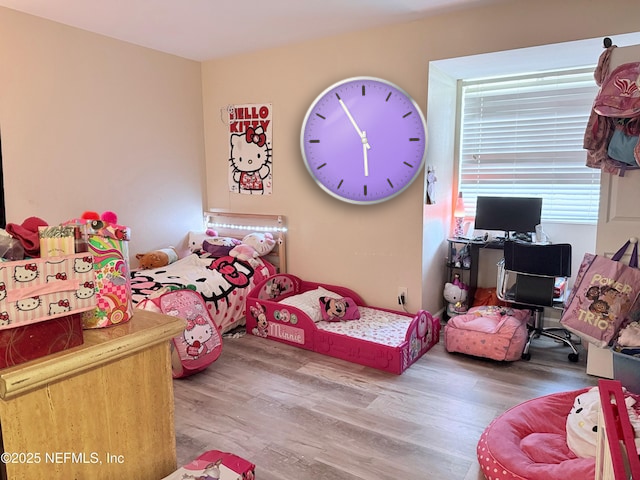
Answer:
5:55
